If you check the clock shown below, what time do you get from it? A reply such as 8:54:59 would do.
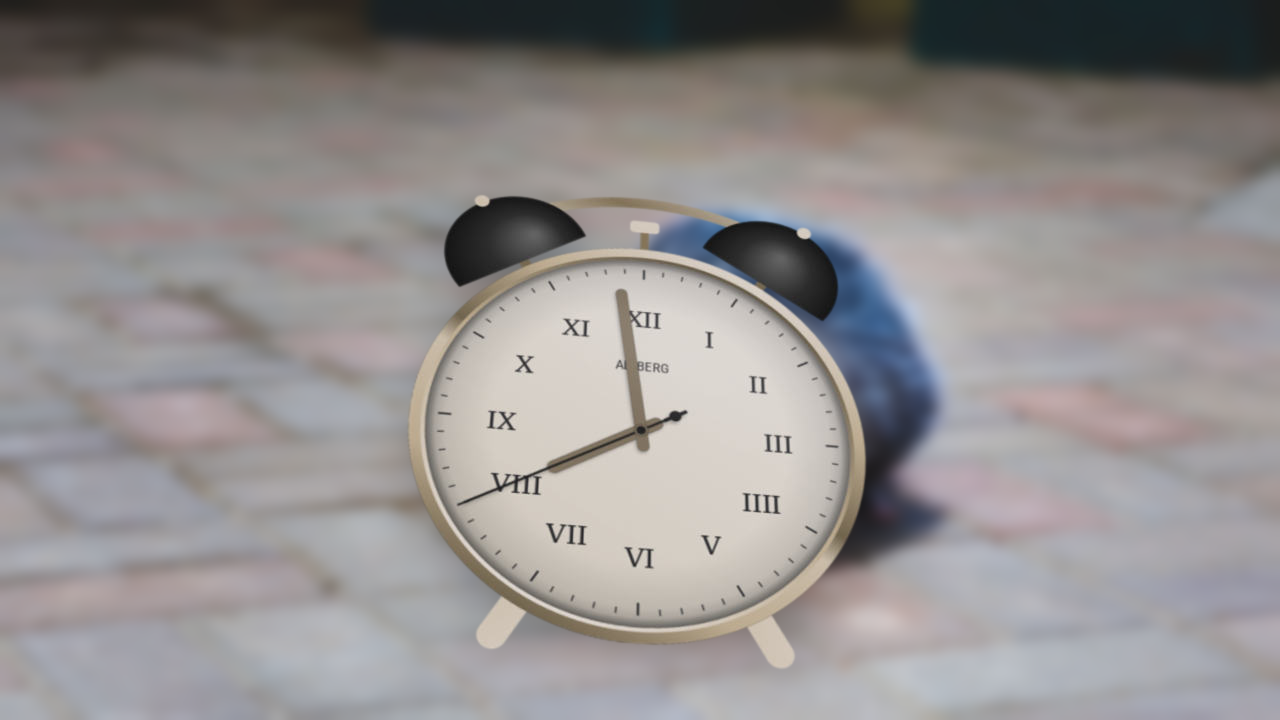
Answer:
7:58:40
